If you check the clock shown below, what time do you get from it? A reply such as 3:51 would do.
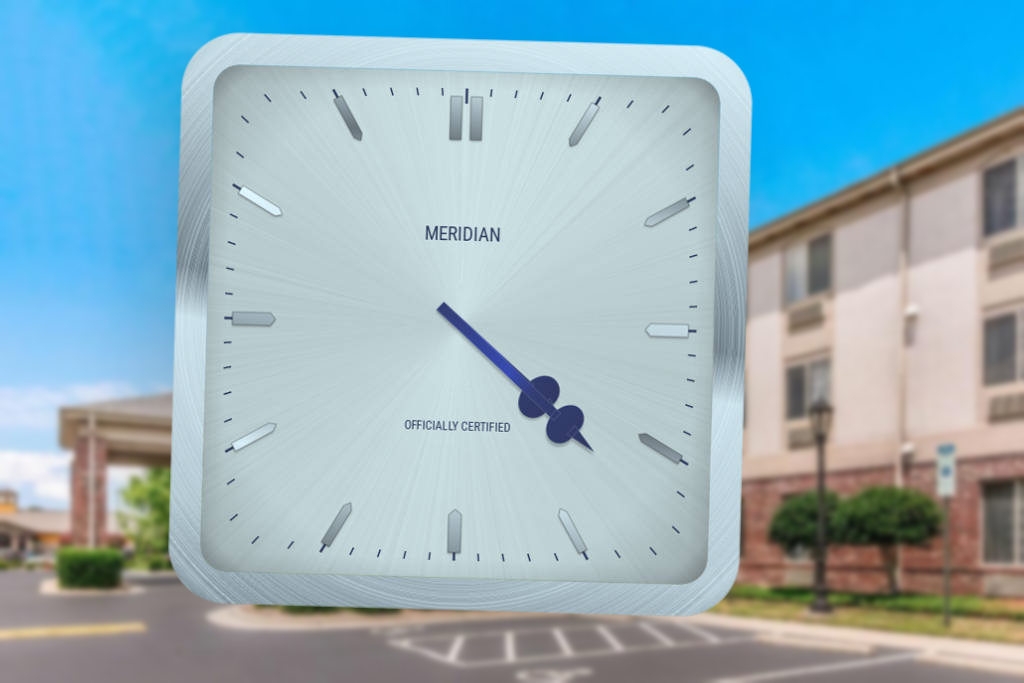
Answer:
4:22
